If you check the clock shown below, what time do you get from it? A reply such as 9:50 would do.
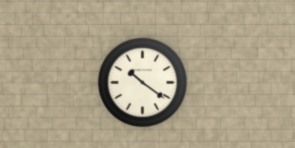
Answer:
10:21
